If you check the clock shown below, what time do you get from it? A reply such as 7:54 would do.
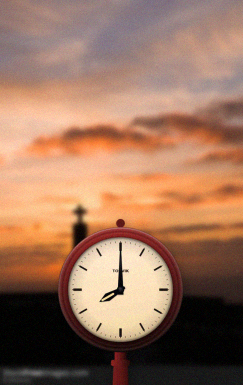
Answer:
8:00
